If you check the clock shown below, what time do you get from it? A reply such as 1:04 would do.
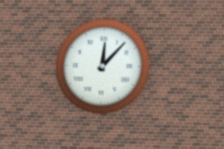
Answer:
12:07
